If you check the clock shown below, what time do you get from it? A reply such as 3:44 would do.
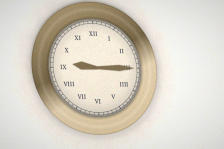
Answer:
9:15
